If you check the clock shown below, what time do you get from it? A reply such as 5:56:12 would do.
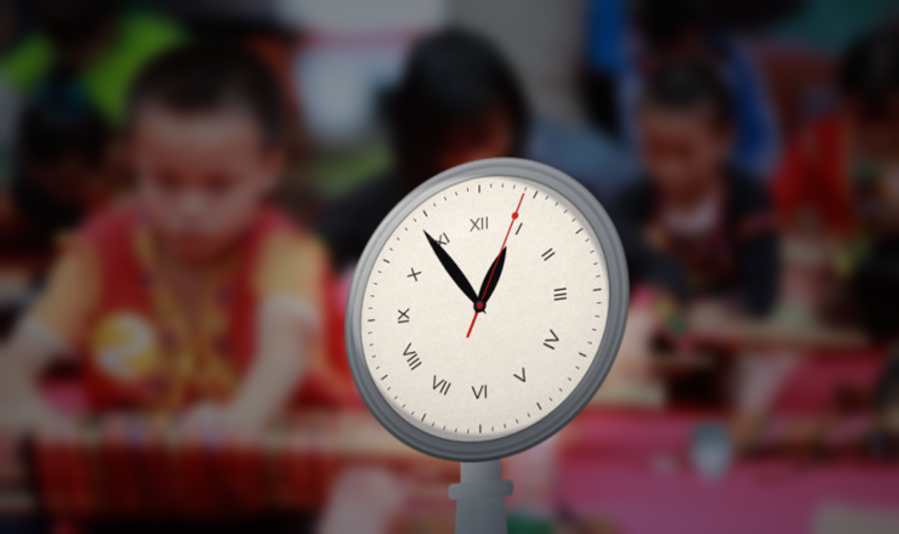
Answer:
12:54:04
